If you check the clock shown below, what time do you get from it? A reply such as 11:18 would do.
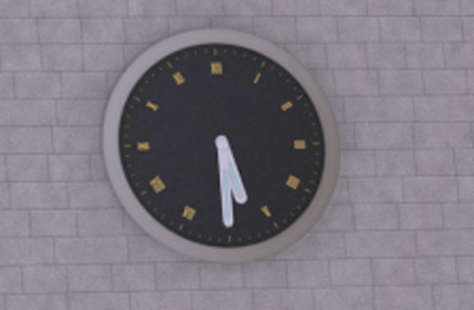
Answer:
5:30
